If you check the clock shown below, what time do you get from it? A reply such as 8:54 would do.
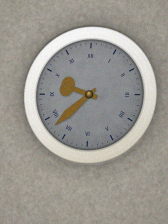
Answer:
9:38
